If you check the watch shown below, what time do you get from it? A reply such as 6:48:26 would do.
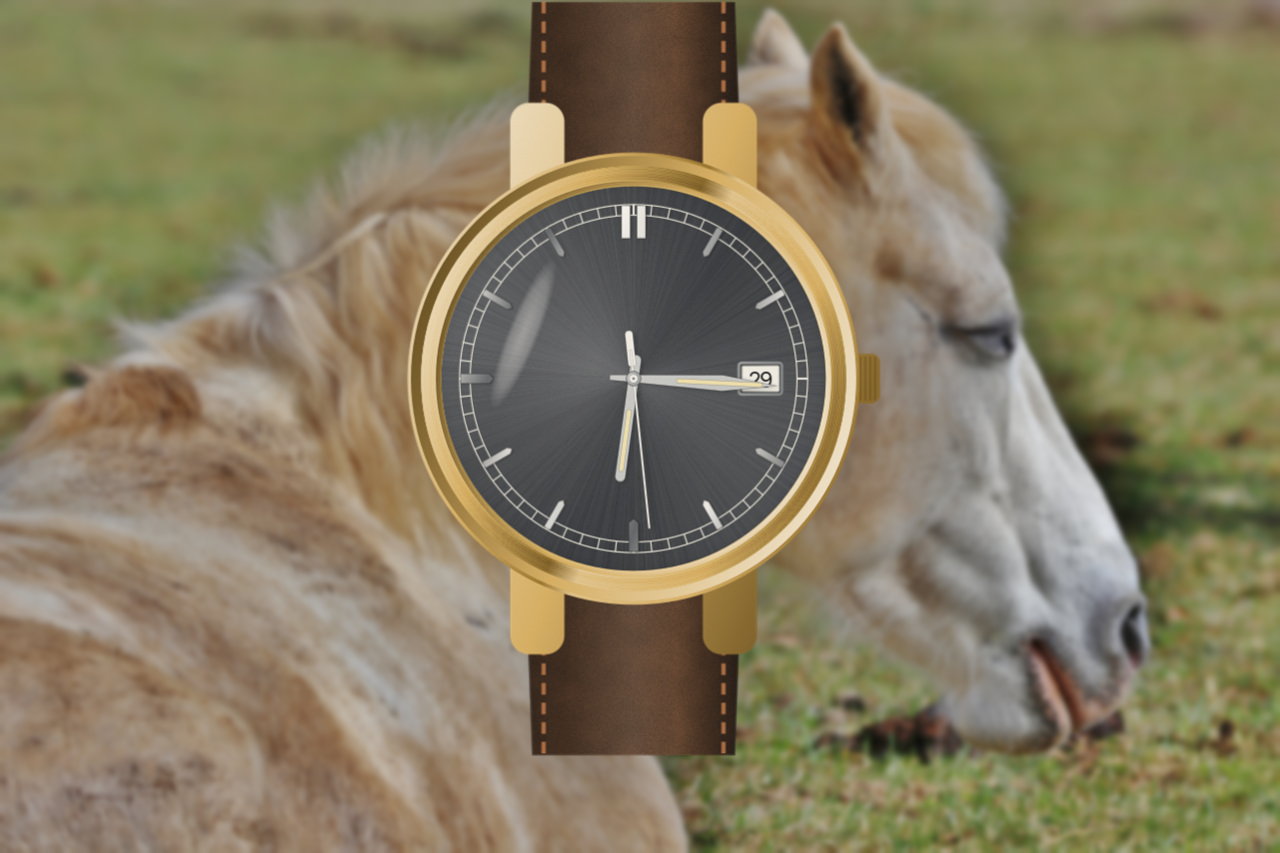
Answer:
6:15:29
